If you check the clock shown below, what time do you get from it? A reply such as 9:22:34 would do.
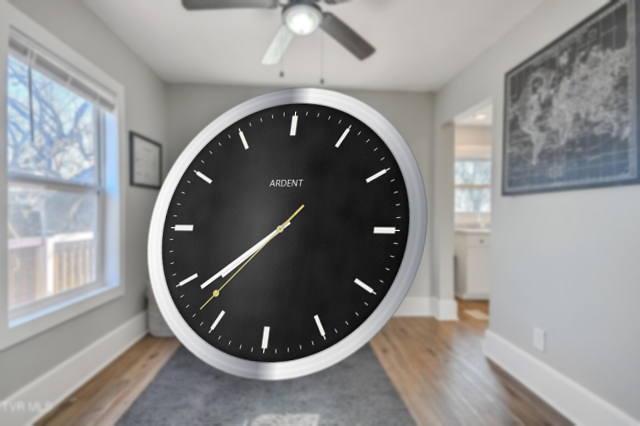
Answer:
7:38:37
